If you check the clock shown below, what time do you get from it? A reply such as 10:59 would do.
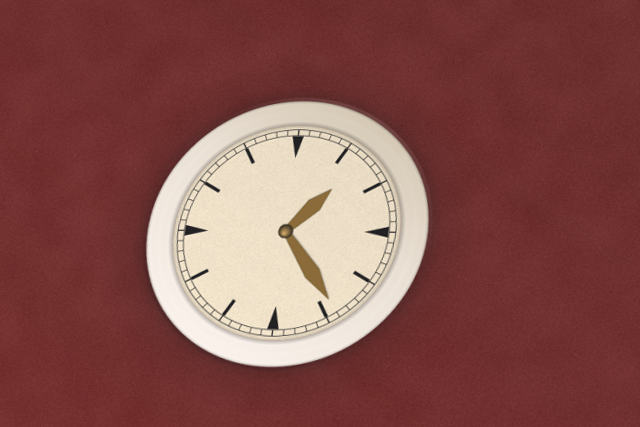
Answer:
1:24
